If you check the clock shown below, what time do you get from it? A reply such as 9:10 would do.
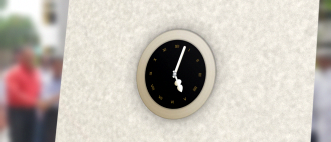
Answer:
5:03
